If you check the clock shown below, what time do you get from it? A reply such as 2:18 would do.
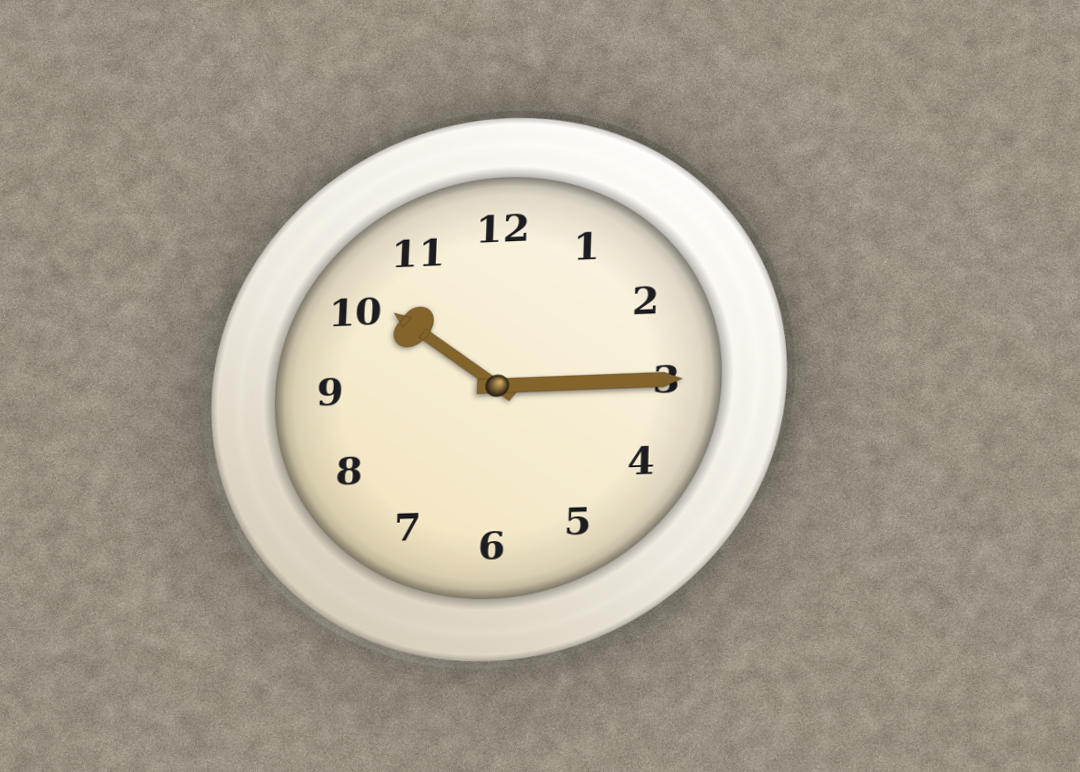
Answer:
10:15
